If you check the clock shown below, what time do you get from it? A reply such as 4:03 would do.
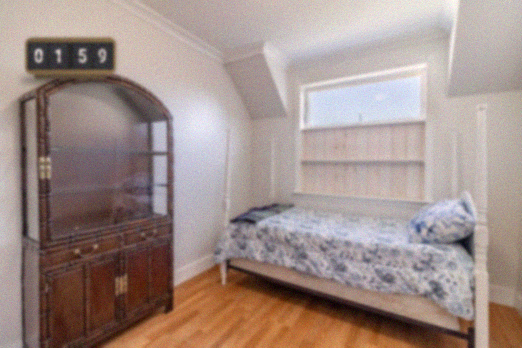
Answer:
1:59
